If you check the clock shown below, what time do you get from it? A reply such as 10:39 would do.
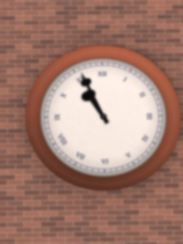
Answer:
10:56
